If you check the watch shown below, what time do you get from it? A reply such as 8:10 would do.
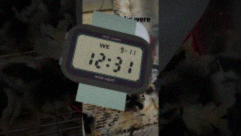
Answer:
12:31
